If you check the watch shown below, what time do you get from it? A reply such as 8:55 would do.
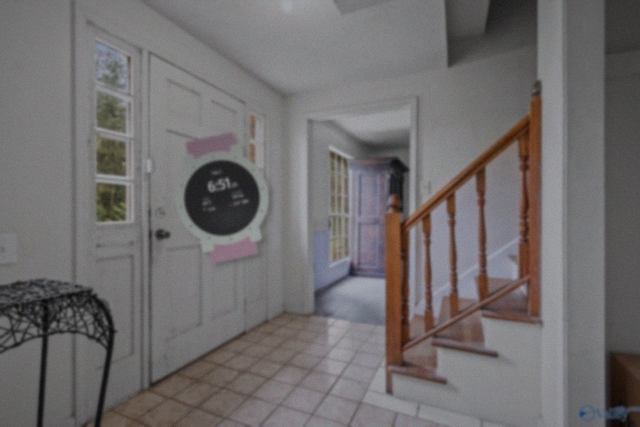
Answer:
6:51
